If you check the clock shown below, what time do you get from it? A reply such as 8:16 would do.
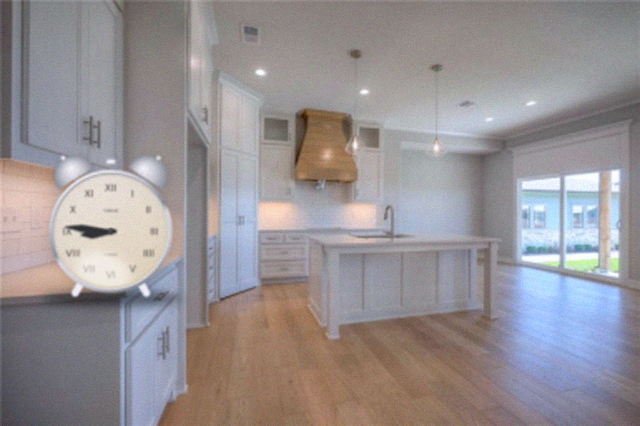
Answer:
8:46
